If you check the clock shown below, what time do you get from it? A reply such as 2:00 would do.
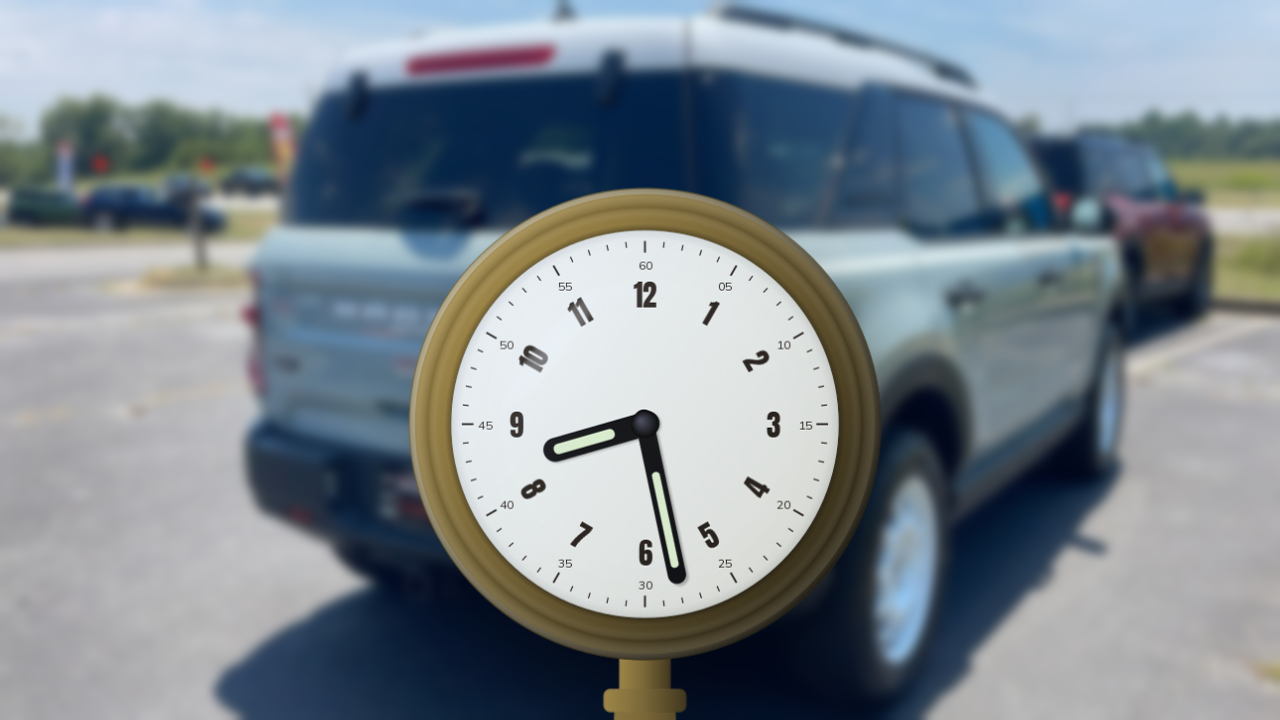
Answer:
8:28
